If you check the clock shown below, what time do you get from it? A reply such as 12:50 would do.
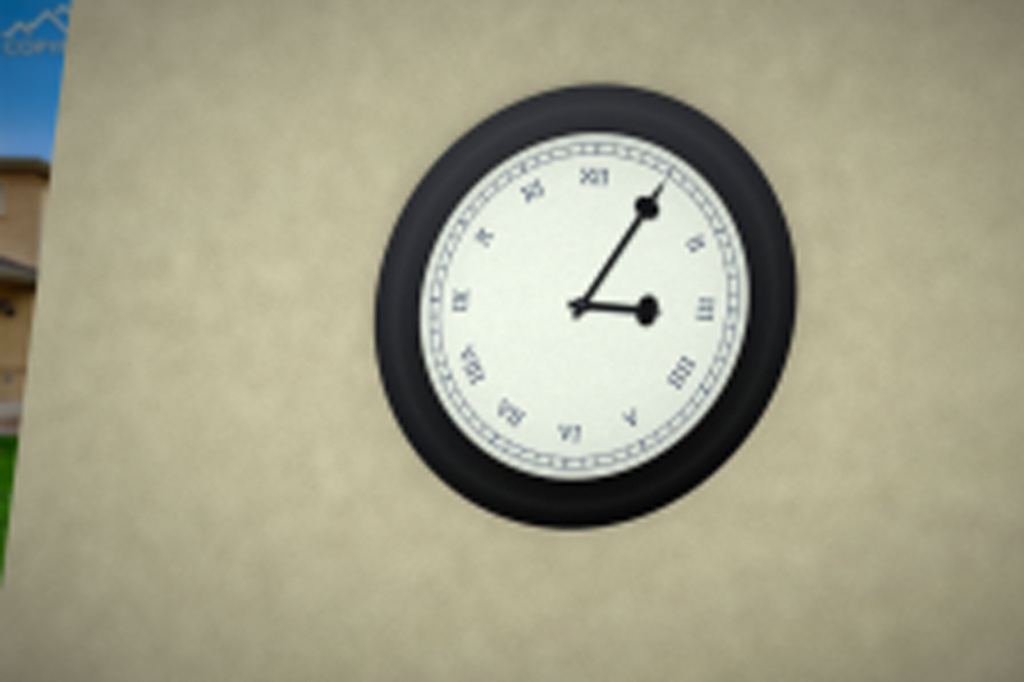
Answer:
3:05
